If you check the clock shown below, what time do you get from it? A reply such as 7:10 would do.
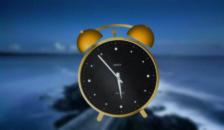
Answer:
5:54
